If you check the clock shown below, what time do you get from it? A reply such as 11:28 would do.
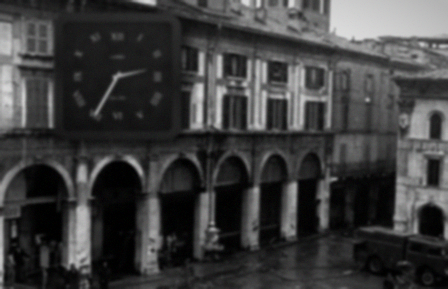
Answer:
2:35
